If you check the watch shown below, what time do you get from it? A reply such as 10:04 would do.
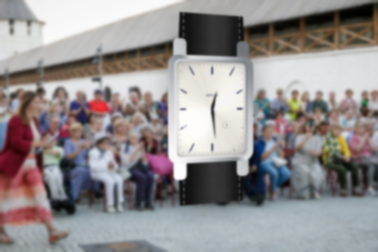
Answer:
12:29
